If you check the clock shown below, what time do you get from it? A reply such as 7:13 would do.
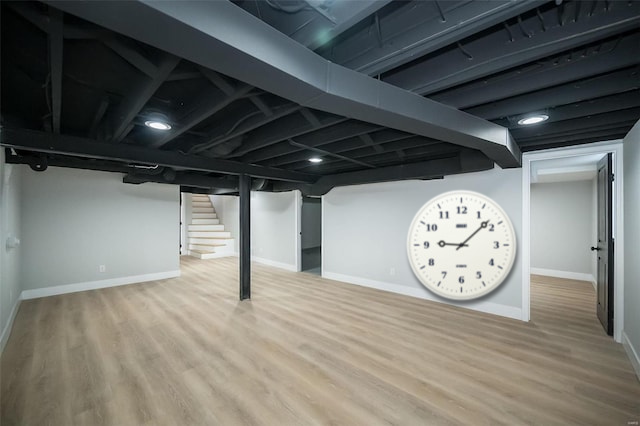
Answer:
9:08
